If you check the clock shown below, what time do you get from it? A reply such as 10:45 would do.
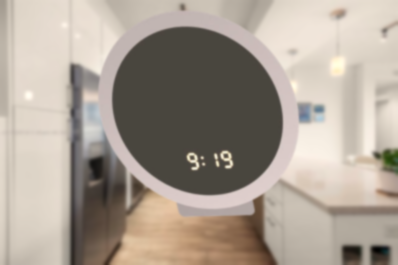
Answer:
9:19
